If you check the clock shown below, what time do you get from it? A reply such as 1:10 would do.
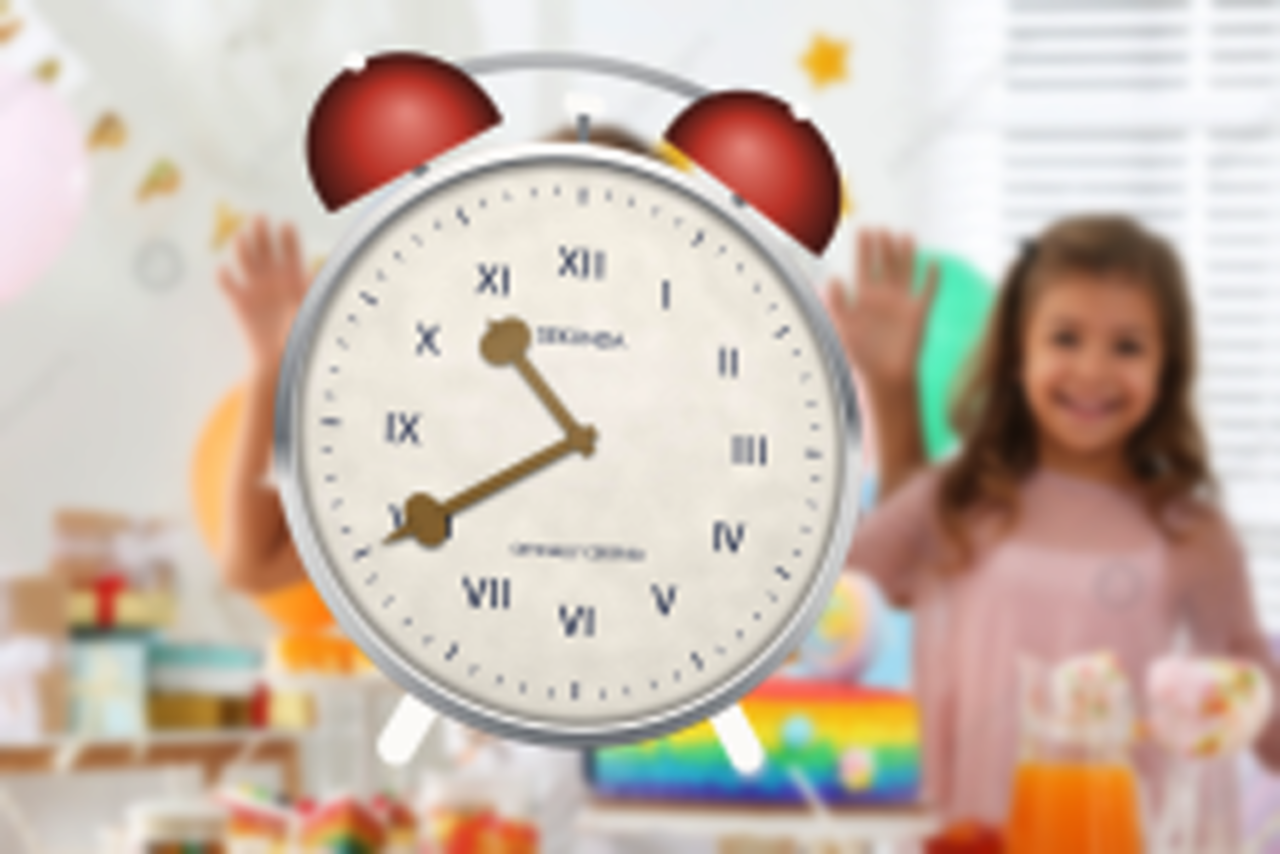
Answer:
10:40
